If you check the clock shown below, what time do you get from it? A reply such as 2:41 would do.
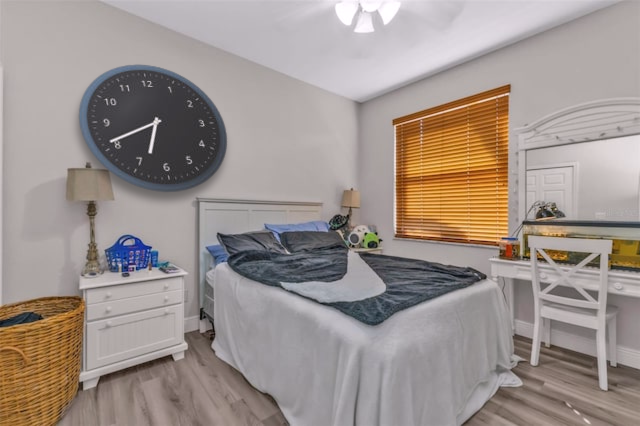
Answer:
6:41
